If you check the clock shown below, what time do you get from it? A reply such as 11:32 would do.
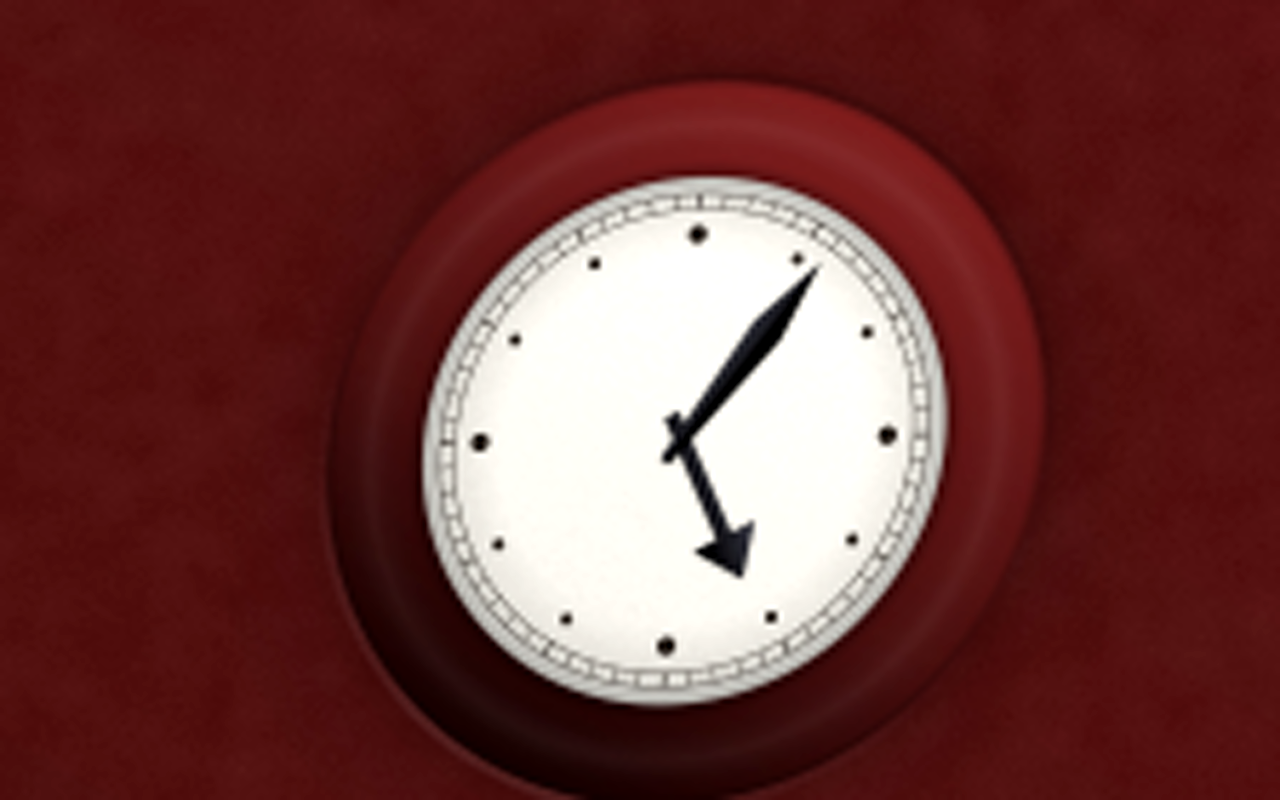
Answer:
5:06
